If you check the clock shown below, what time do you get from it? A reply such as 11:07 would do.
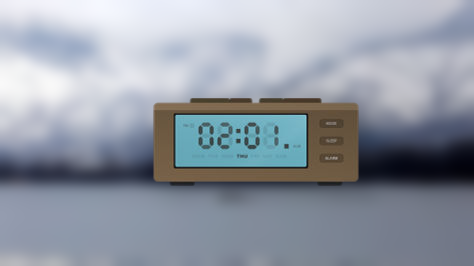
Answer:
2:01
